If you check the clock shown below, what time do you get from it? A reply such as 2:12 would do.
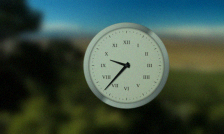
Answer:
9:37
